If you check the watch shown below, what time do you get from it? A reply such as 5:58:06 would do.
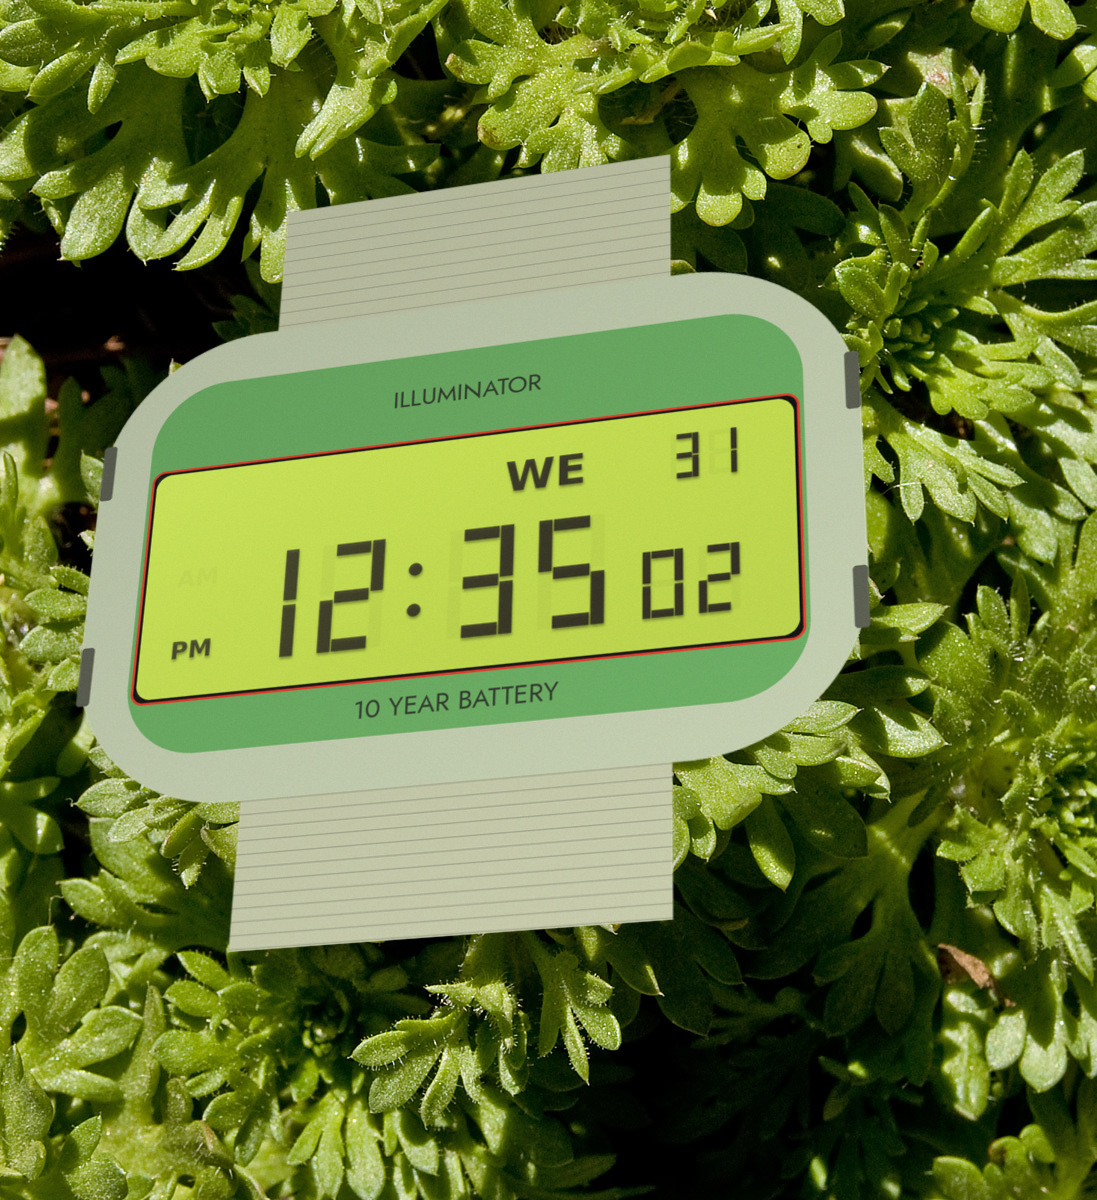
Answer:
12:35:02
